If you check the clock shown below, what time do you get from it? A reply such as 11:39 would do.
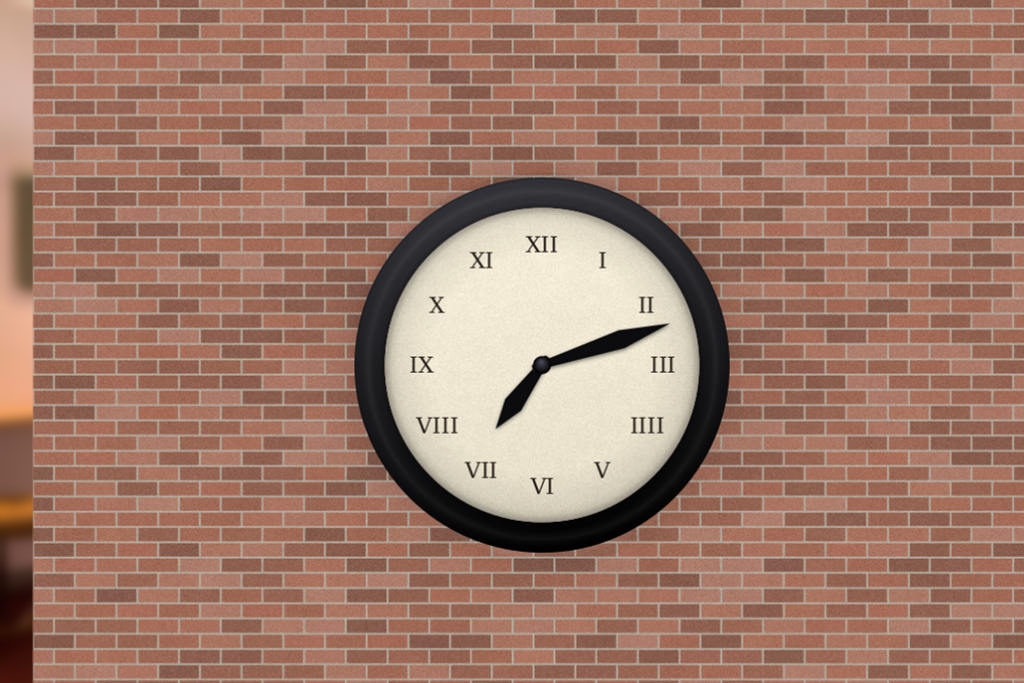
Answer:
7:12
